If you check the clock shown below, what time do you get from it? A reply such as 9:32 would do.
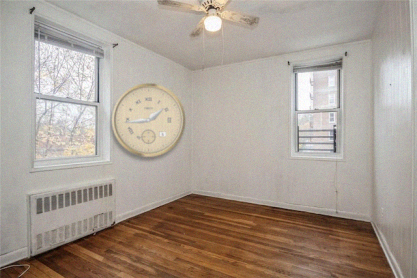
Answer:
1:44
